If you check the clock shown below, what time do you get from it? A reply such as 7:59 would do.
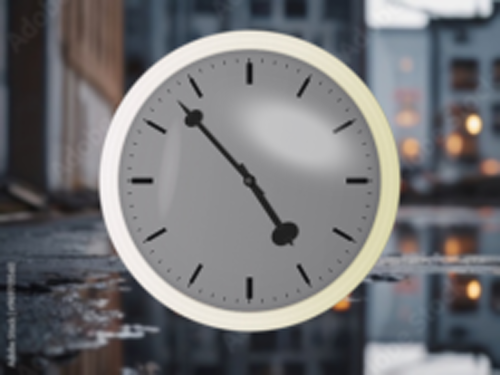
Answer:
4:53
